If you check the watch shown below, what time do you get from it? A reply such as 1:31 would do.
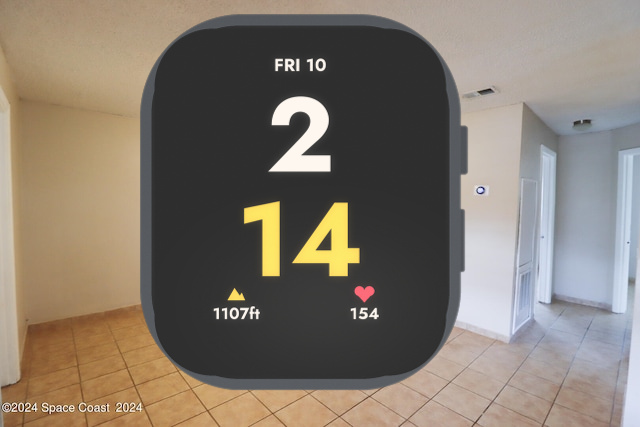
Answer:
2:14
